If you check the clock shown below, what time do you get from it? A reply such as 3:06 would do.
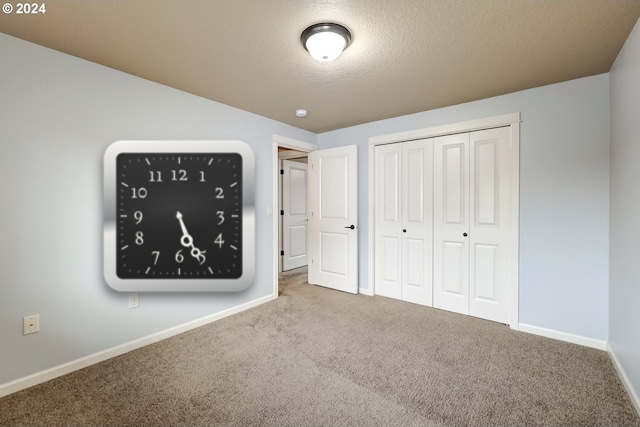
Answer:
5:26
